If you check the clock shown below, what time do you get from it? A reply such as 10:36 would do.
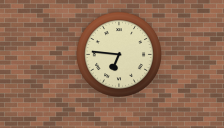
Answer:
6:46
